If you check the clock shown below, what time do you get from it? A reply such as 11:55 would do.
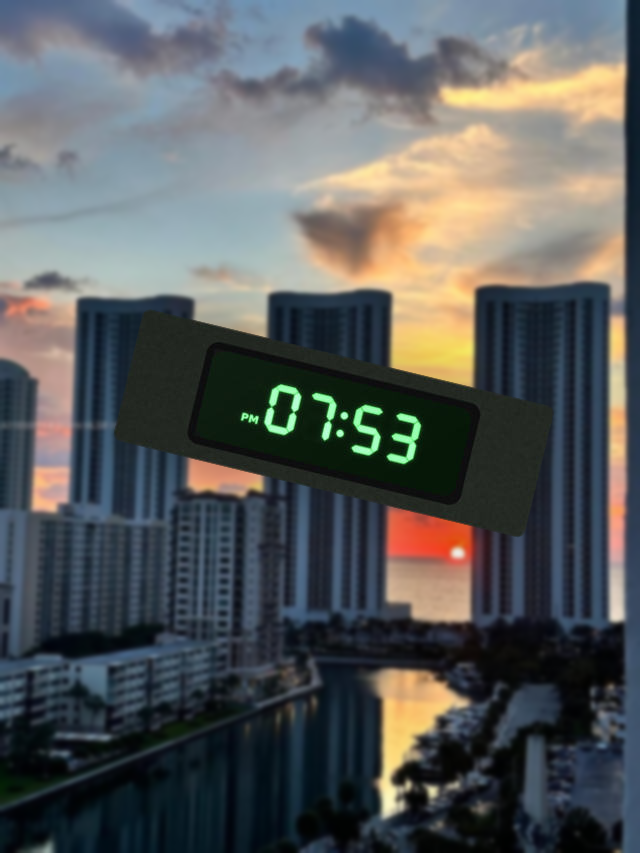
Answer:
7:53
